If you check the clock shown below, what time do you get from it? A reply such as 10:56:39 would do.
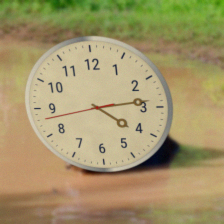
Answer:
4:13:43
